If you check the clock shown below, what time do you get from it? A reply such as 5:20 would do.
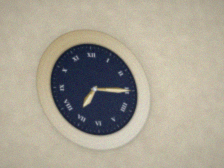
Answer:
7:15
